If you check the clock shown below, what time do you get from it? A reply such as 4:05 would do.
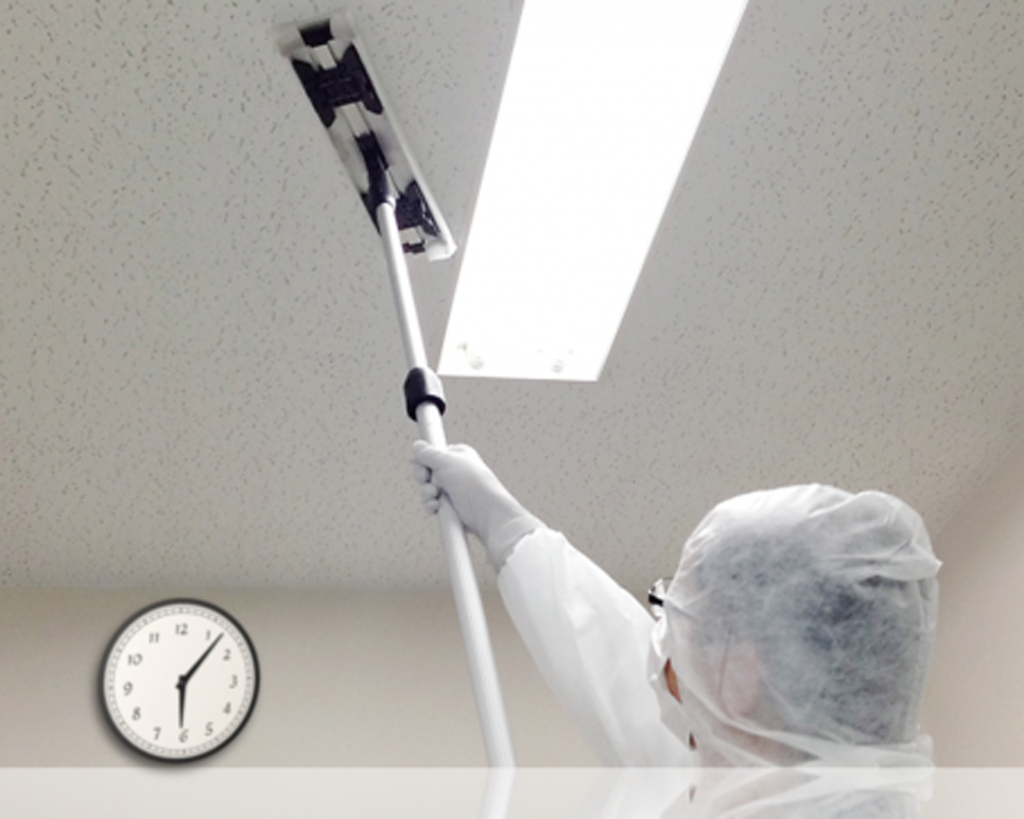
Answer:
6:07
